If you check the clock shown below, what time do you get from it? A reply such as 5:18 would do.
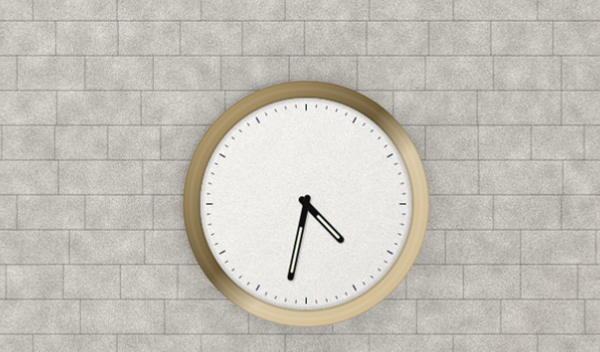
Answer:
4:32
